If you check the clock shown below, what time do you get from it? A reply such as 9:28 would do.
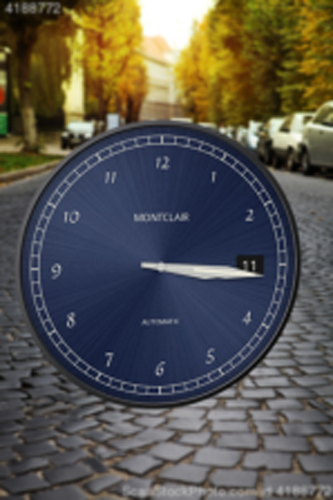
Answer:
3:16
